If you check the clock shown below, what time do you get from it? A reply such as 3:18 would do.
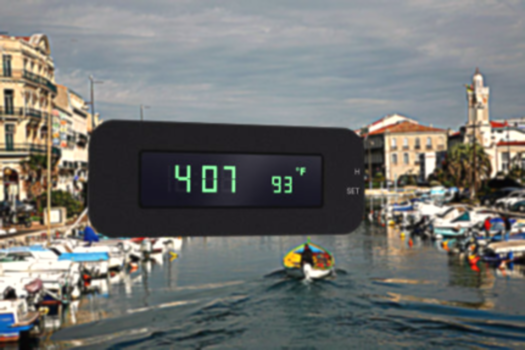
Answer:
4:07
